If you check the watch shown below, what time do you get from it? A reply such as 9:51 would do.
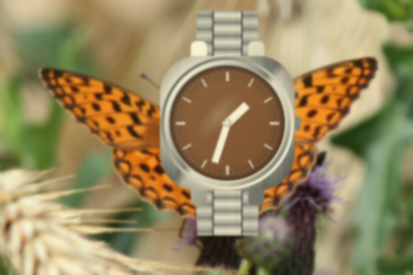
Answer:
1:33
